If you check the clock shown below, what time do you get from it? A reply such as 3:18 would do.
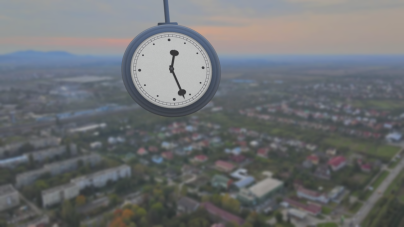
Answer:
12:27
